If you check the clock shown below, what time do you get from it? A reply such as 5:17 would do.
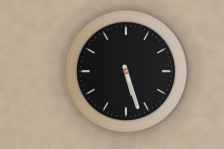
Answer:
5:27
